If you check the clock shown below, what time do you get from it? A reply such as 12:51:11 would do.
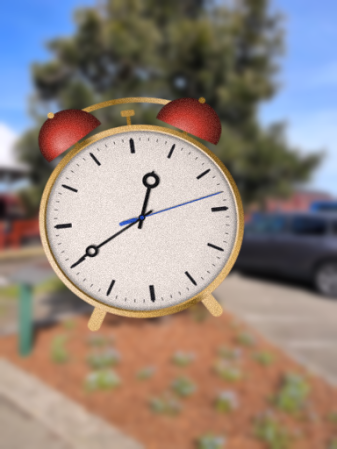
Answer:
12:40:13
